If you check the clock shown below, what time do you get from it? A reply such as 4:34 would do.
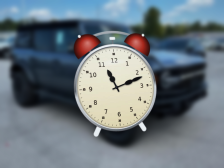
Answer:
11:12
